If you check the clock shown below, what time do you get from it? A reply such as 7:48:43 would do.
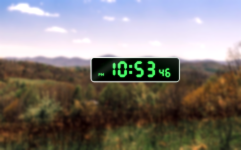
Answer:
10:53:46
